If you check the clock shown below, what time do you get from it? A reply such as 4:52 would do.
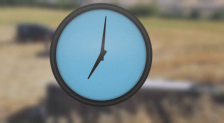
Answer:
7:01
